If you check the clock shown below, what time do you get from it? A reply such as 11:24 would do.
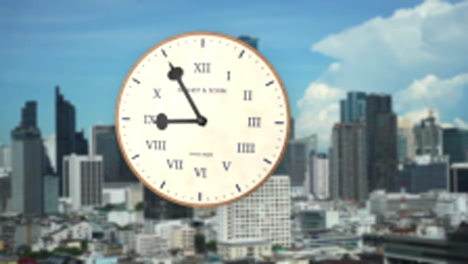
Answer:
8:55
